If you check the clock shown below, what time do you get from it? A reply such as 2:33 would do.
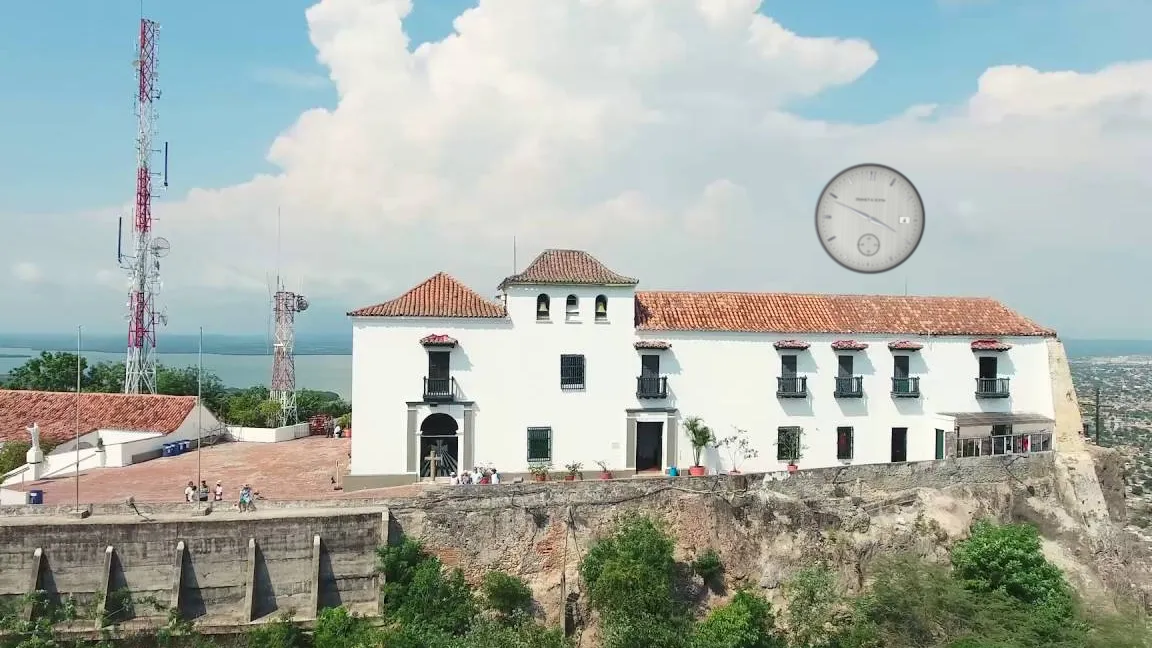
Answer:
3:49
